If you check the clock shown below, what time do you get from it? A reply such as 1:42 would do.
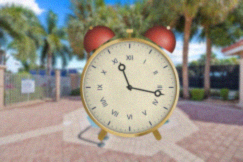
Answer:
11:17
